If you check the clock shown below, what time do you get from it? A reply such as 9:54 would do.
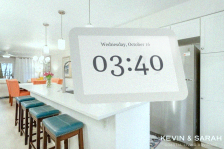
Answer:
3:40
